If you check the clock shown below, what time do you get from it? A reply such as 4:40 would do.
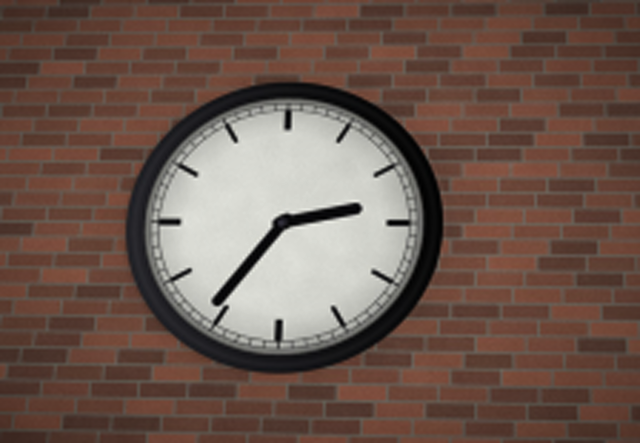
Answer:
2:36
